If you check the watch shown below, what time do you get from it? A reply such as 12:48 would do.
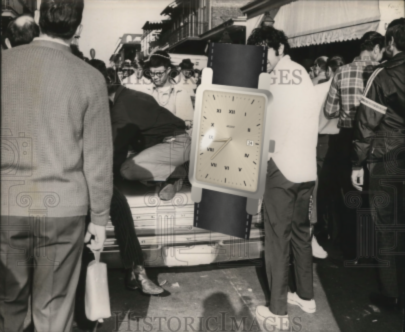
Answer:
8:37
